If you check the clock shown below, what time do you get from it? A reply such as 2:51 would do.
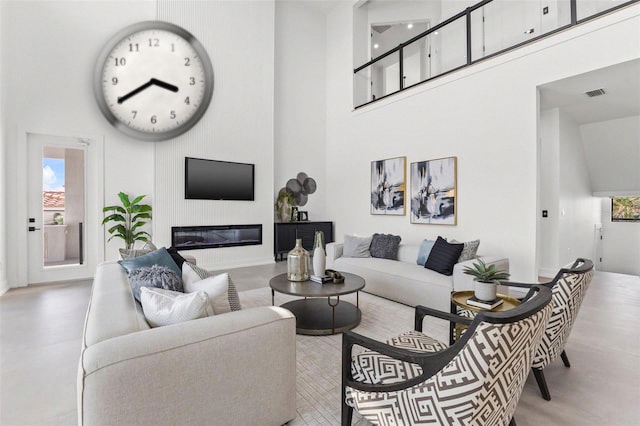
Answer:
3:40
